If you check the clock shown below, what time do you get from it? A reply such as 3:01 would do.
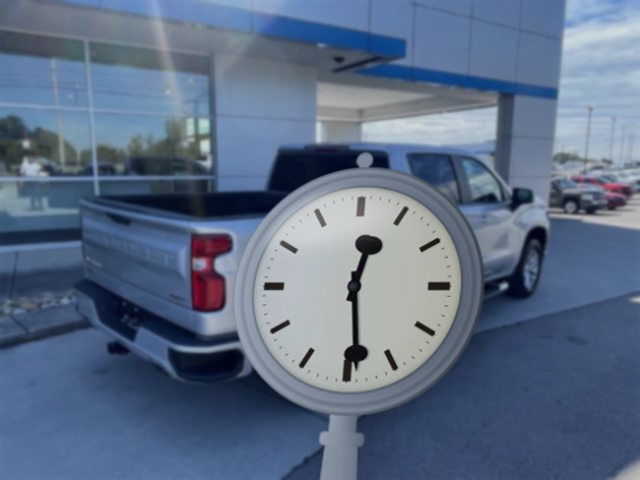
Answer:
12:29
